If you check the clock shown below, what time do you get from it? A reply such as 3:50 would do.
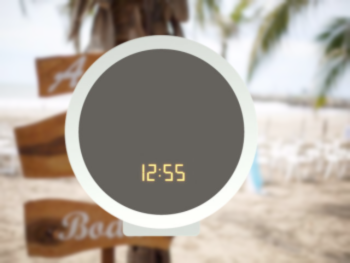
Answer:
12:55
